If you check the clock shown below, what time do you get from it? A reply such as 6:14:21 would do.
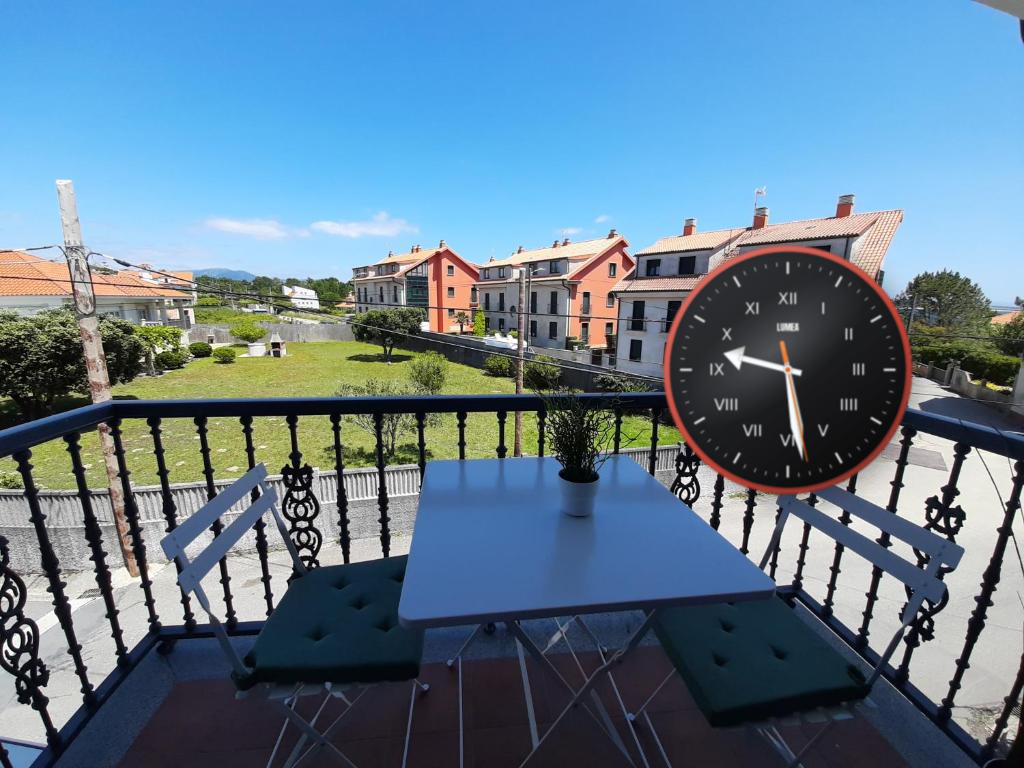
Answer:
9:28:28
